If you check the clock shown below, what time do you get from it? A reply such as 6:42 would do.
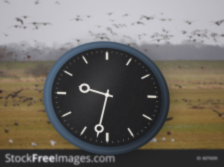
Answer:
9:32
